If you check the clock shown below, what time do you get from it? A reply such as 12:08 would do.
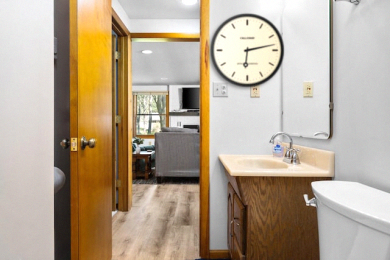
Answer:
6:13
